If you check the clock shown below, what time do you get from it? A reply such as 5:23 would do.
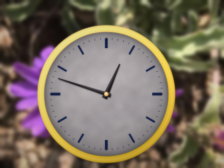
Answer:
12:48
